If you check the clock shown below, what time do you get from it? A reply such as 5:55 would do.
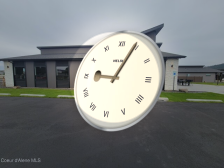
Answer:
9:04
